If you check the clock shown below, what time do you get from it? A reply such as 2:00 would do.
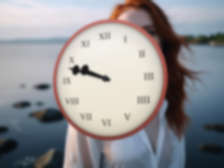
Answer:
9:48
